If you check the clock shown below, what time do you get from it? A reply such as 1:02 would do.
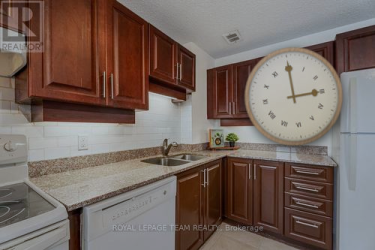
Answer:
3:00
